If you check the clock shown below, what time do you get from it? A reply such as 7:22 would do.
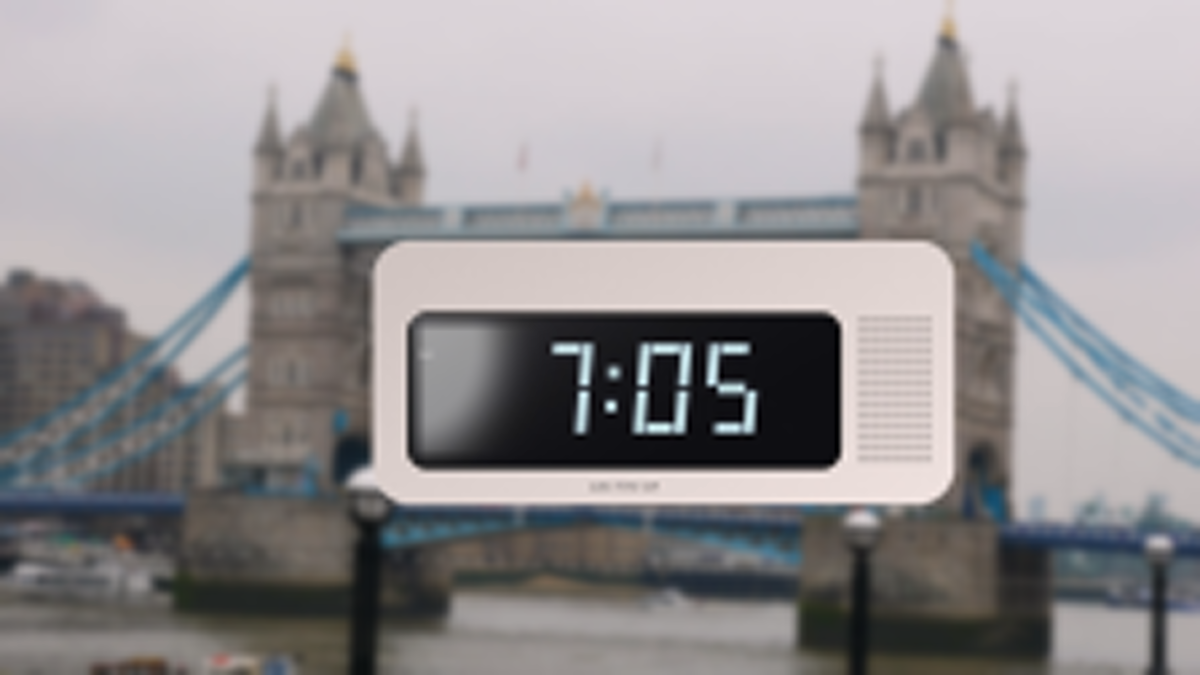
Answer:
7:05
